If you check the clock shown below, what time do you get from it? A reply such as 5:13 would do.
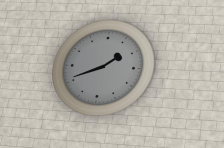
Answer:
1:41
